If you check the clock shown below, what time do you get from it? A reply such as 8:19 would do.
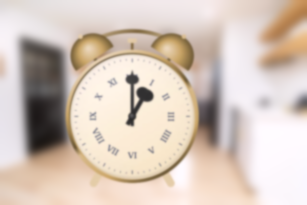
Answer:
1:00
